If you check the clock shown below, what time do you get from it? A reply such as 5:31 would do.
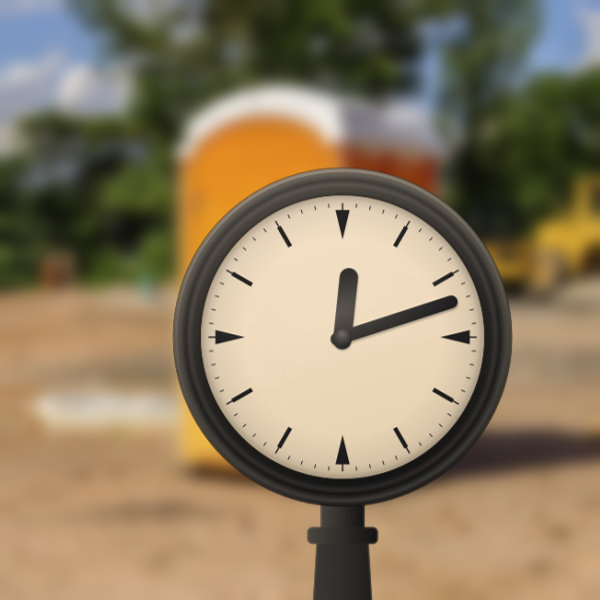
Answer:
12:12
